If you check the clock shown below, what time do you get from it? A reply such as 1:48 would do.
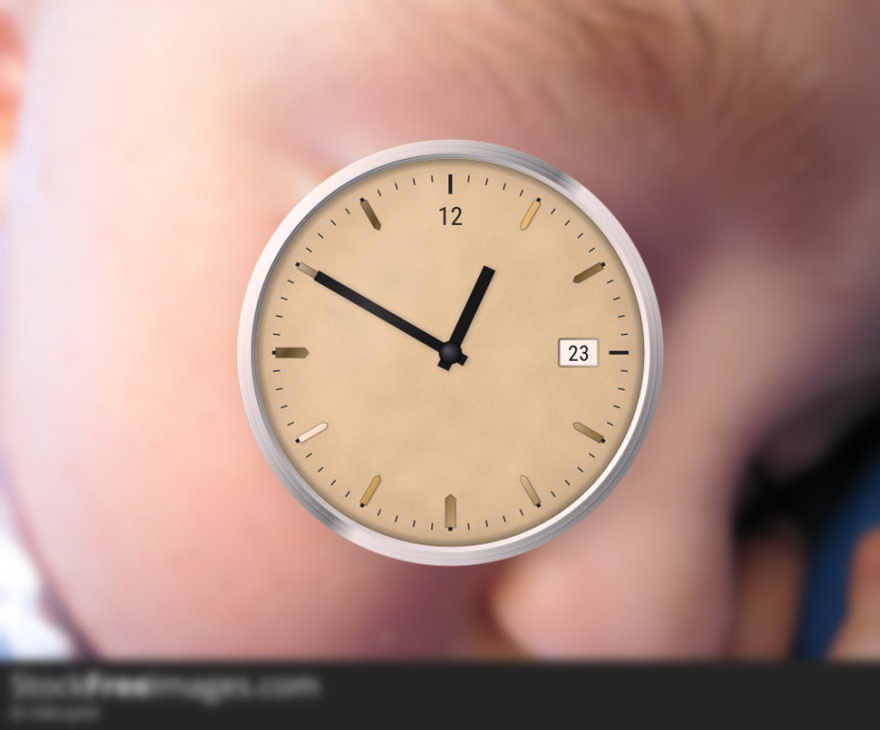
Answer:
12:50
